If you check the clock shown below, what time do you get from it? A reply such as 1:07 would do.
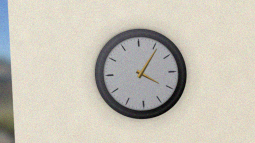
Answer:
4:06
